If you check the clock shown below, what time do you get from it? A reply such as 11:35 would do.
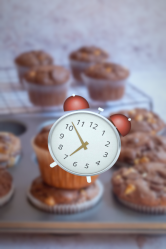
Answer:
6:52
